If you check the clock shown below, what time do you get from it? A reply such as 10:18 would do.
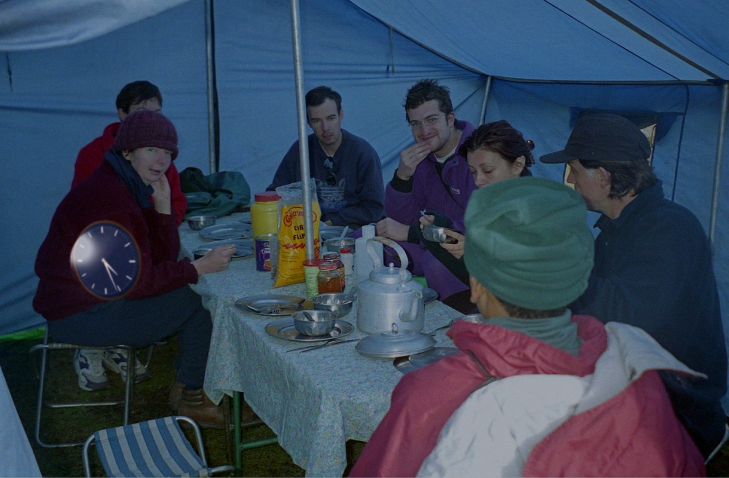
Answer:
4:26
